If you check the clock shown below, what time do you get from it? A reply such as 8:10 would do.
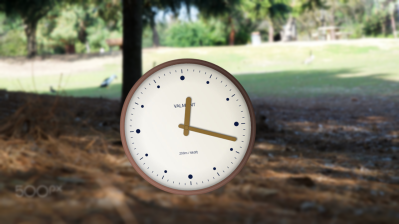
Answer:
12:18
